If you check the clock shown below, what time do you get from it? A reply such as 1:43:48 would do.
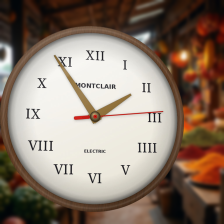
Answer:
1:54:14
